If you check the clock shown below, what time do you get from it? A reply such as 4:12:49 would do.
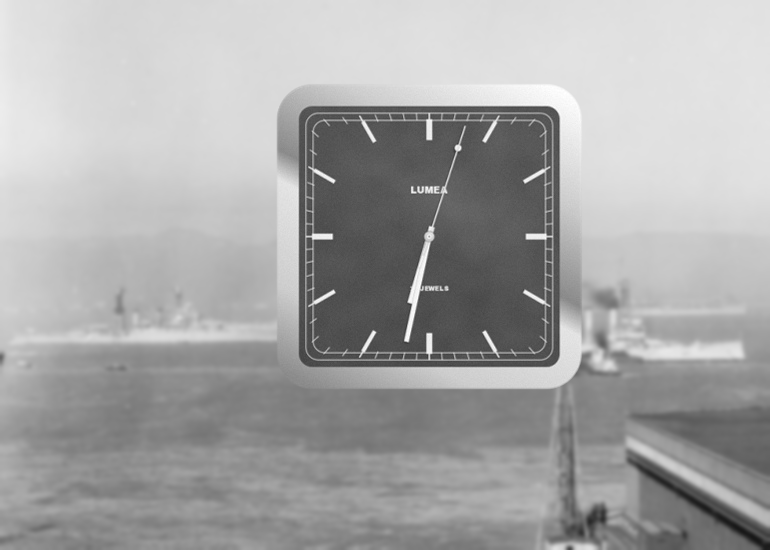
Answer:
6:32:03
